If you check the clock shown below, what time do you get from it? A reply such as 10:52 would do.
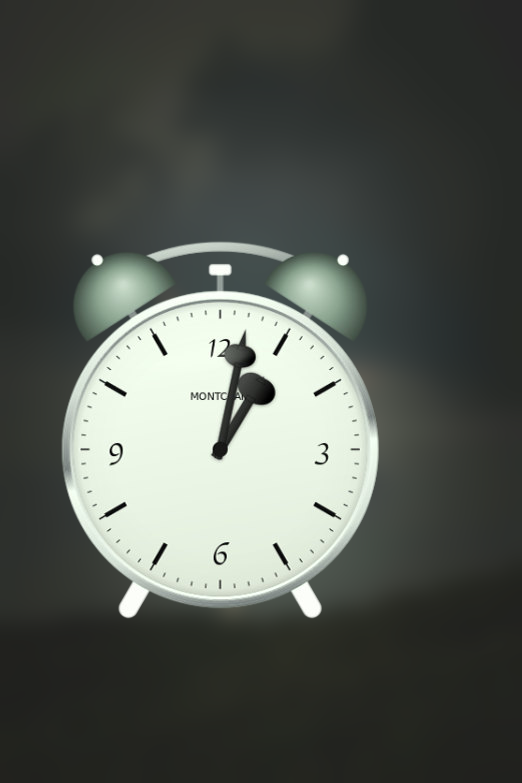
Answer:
1:02
